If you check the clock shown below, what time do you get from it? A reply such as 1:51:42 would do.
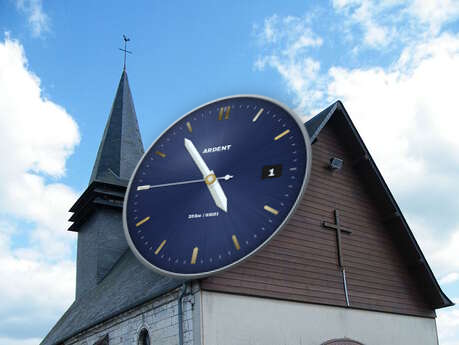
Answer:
4:53:45
